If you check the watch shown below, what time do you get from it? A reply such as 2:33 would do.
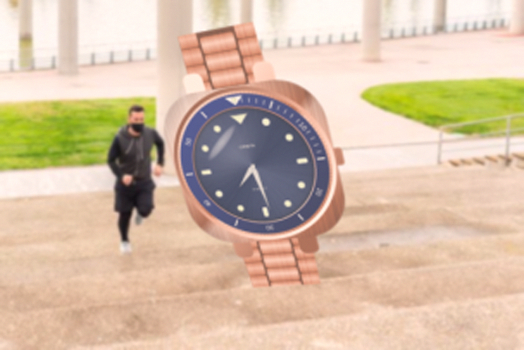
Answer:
7:29
